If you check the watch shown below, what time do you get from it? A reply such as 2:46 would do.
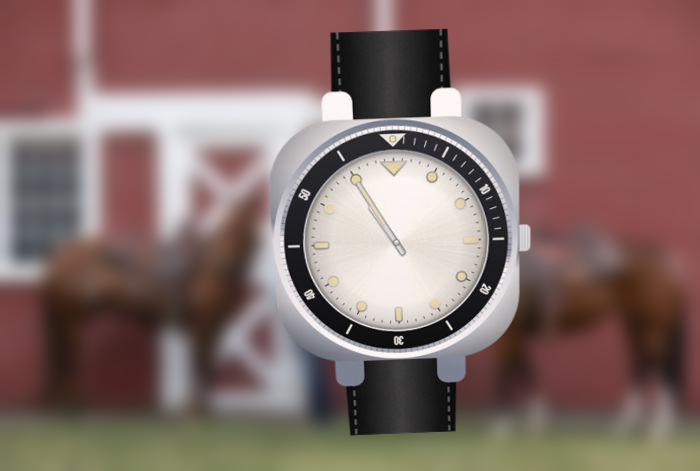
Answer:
10:55
